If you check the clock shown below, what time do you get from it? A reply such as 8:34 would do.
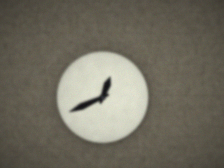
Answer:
12:41
